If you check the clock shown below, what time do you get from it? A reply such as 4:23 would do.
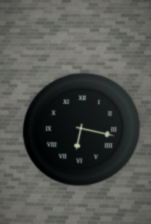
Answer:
6:17
